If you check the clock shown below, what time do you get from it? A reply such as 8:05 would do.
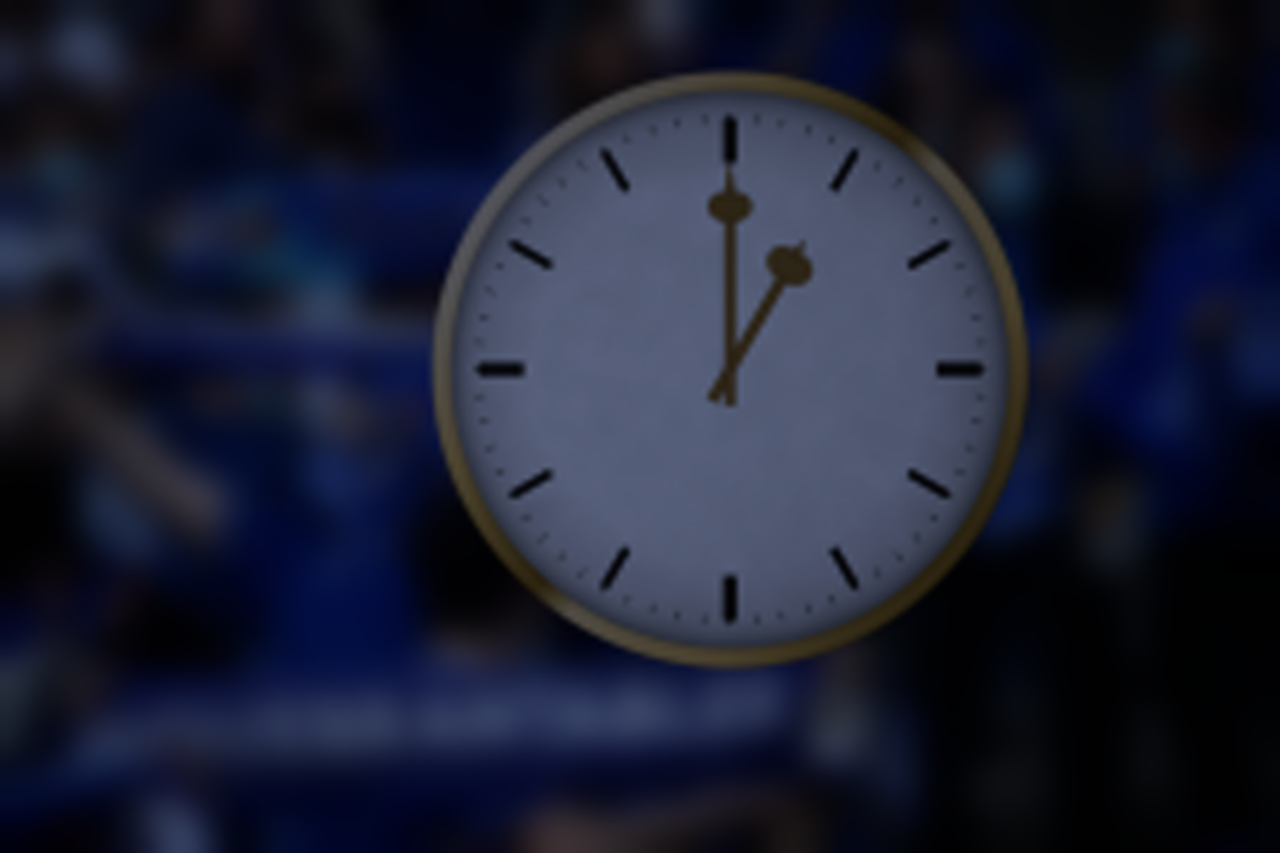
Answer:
1:00
